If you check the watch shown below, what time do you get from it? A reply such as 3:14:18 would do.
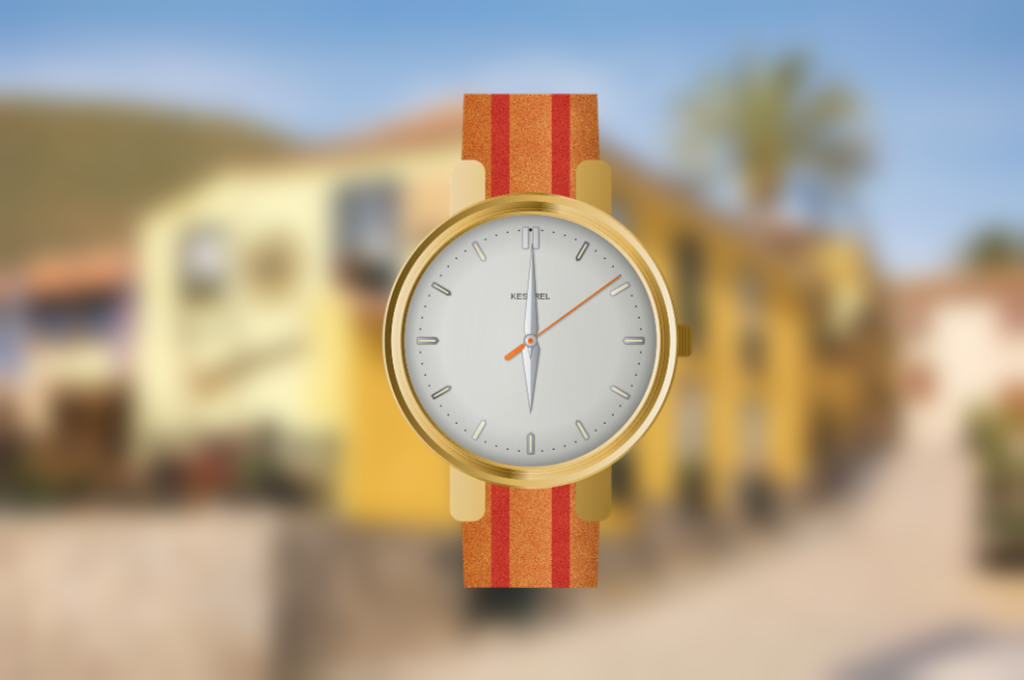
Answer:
6:00:09
